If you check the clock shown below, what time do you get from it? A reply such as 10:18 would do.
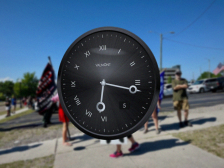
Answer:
6:17
